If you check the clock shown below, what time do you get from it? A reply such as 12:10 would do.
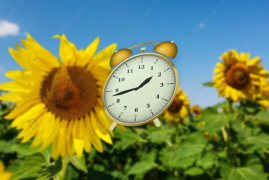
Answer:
1:43
